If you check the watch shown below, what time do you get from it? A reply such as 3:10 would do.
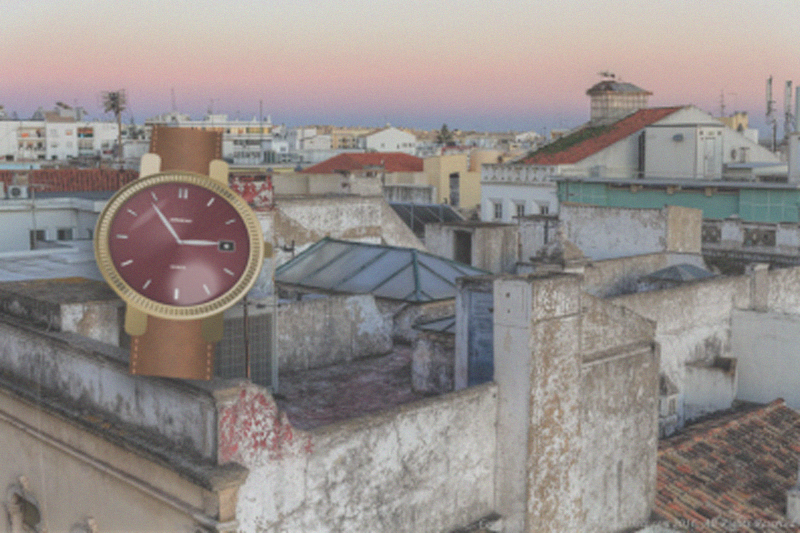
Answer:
2:54
